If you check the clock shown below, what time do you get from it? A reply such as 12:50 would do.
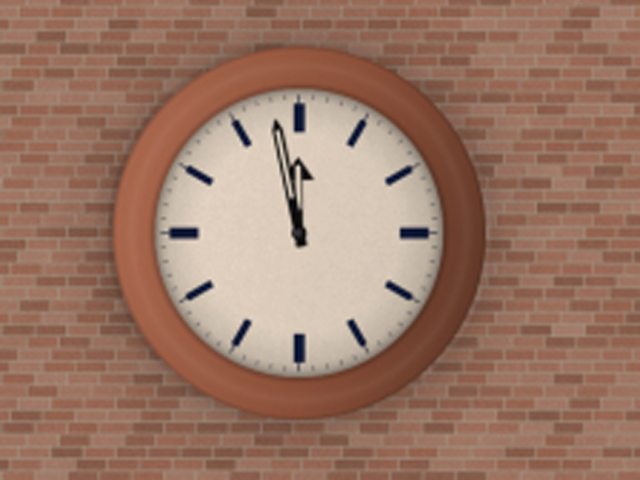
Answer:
11:58
